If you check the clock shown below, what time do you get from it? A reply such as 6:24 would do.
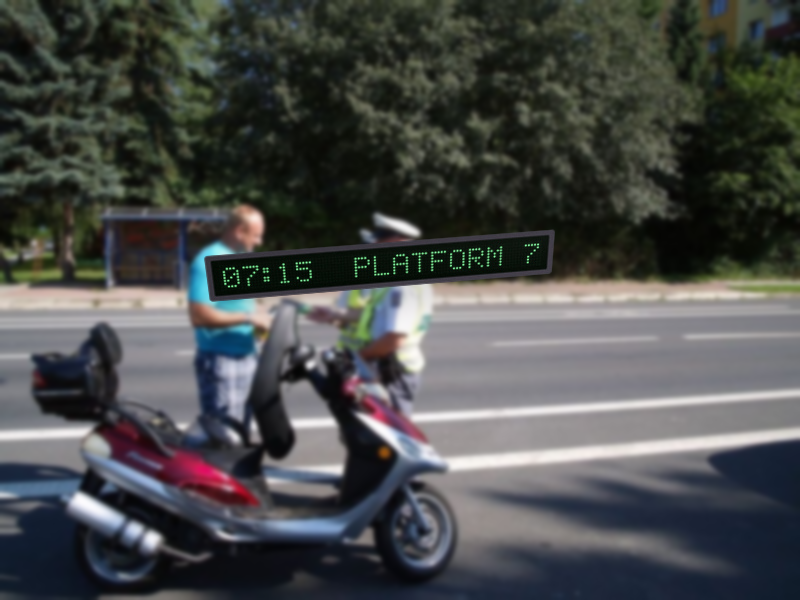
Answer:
7:15
